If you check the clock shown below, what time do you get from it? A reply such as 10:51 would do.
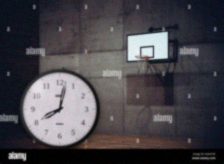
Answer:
8:02
